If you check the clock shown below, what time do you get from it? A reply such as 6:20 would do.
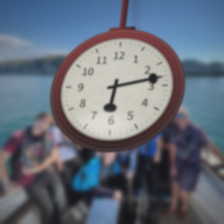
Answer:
6:13
